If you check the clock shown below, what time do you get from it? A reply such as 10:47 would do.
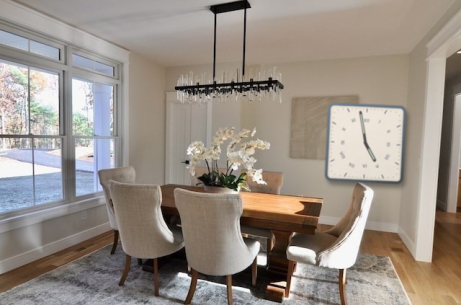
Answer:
4:58
